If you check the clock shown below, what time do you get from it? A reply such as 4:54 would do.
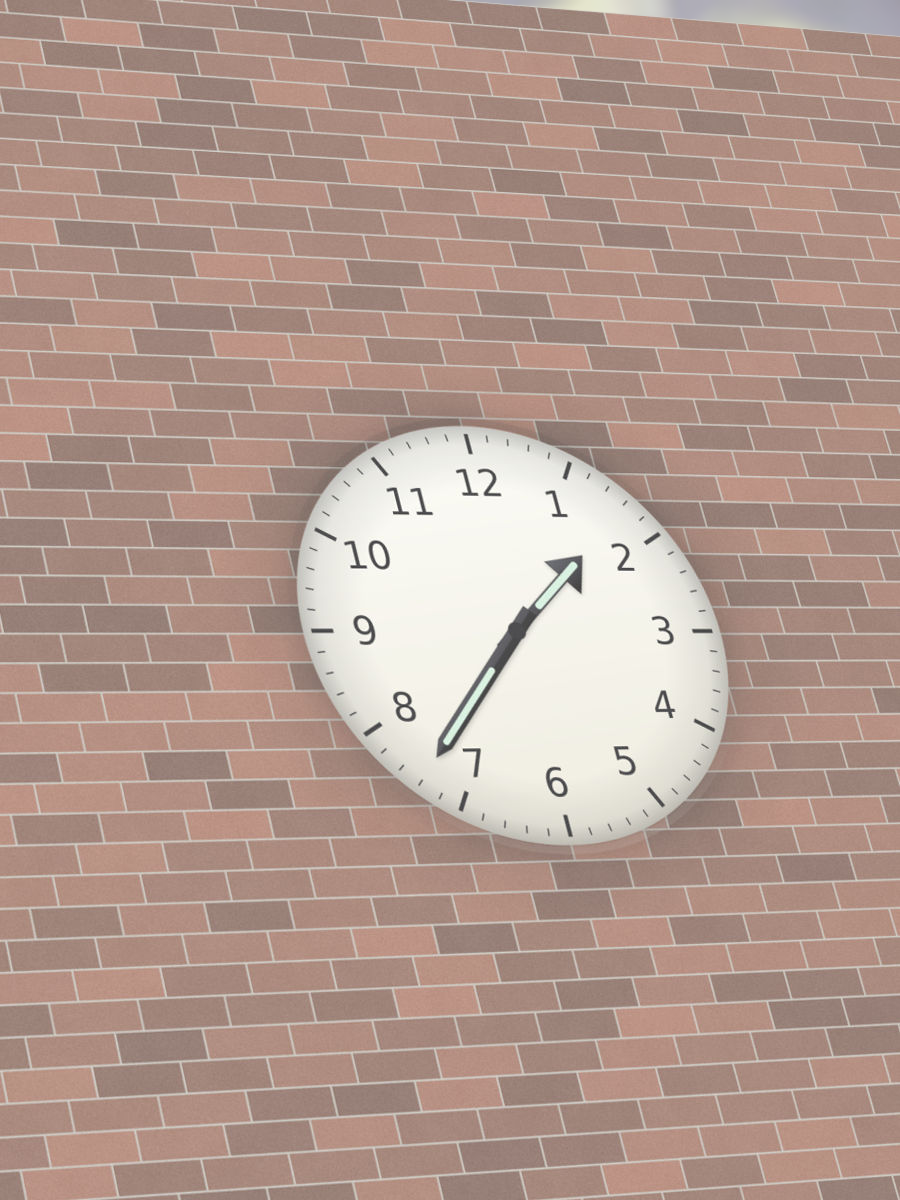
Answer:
1:37
